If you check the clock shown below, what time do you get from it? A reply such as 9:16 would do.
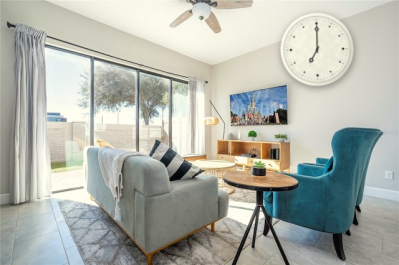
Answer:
7:00
